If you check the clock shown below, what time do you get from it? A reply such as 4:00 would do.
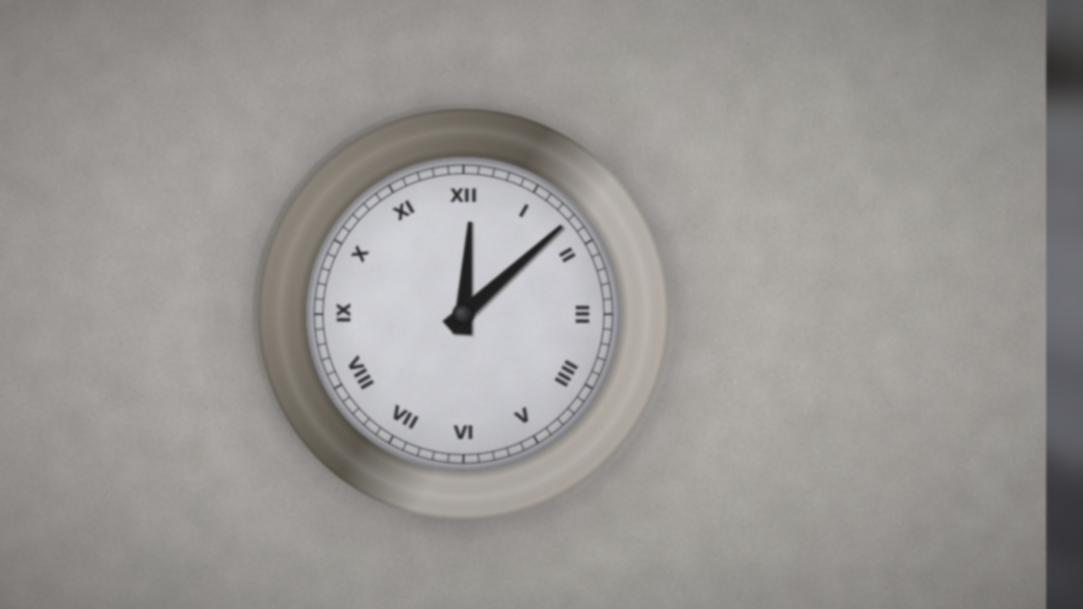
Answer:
12:08
